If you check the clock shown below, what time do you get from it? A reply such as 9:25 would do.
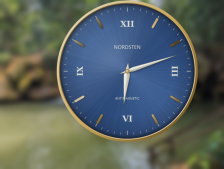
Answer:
6:12
